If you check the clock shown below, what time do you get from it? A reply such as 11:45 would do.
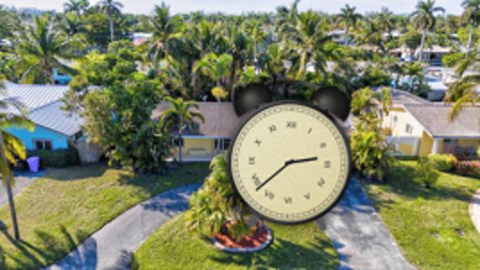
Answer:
2:38
